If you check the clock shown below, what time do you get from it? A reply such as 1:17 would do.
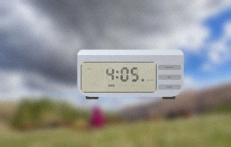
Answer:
4:05
